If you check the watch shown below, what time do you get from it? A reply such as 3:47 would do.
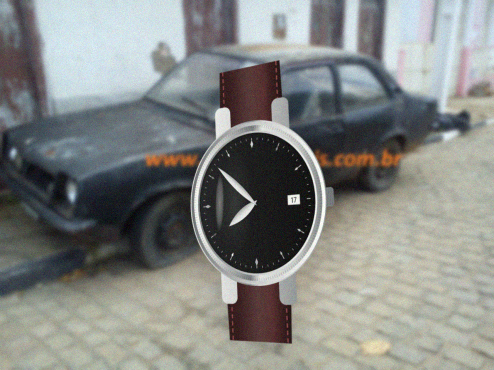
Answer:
7:52
